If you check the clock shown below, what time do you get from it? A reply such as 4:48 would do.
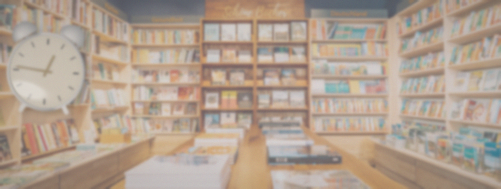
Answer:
12:46
